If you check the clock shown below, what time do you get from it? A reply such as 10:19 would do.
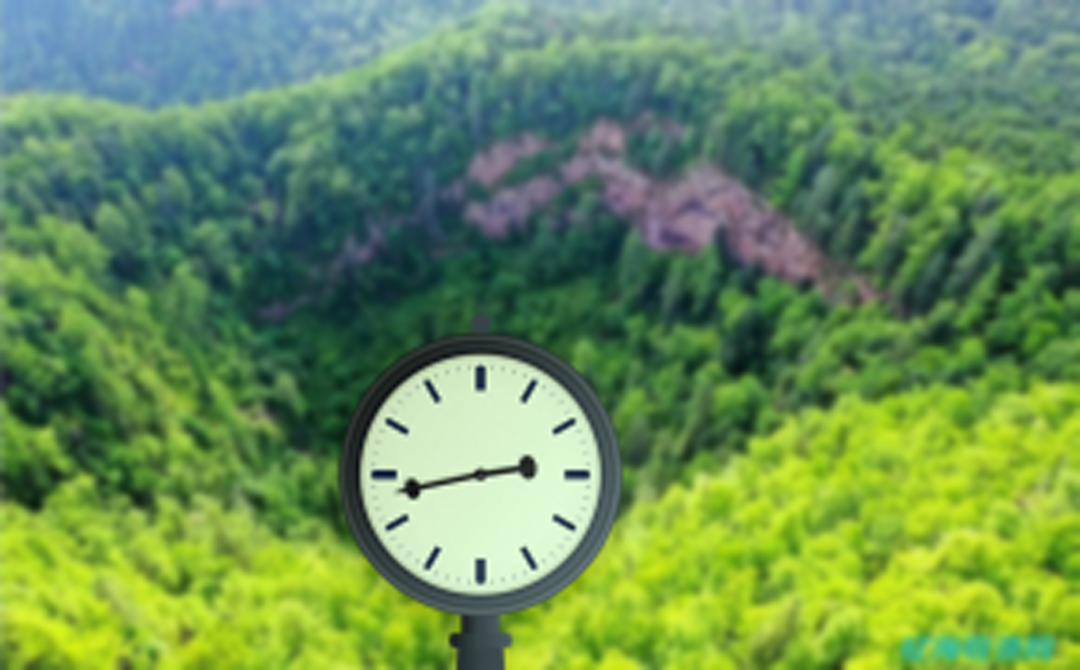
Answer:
2:43
